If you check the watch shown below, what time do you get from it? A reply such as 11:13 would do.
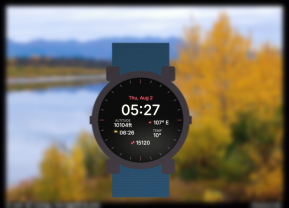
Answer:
5:27
